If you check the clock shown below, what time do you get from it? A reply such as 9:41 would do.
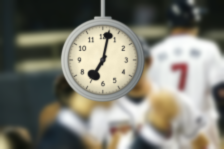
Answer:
7:02
